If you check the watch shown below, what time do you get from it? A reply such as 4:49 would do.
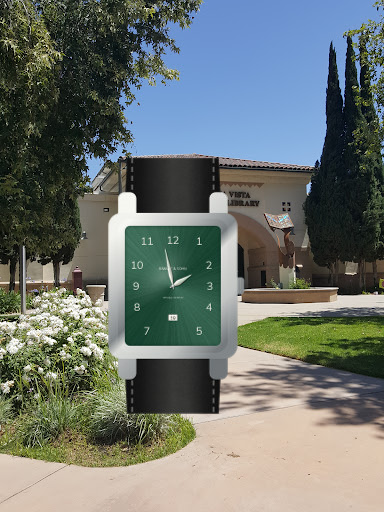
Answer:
1:58
